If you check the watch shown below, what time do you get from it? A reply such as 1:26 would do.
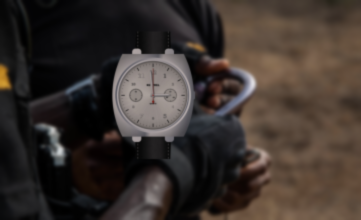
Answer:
2:59
